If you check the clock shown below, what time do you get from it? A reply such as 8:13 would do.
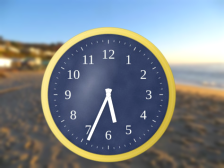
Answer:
5:34
